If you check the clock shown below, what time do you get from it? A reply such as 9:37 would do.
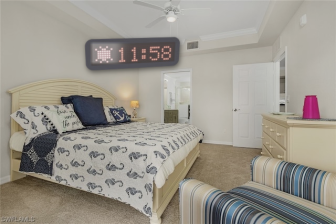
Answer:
11:58
